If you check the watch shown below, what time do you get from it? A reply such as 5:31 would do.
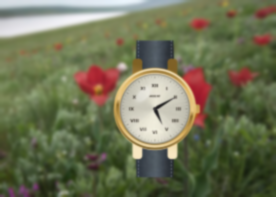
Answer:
5:10
